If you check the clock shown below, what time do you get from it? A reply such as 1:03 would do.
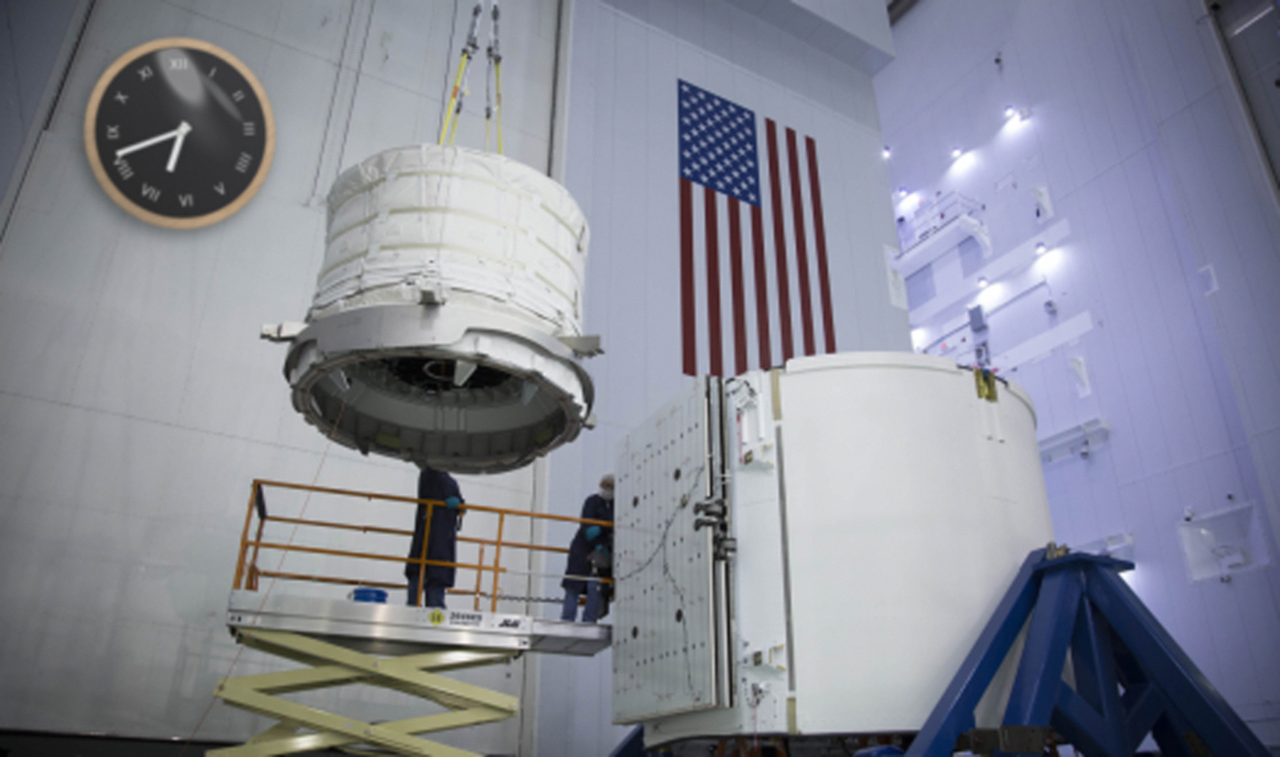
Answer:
6:42
